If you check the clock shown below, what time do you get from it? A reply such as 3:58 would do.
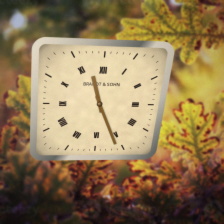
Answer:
11:26
